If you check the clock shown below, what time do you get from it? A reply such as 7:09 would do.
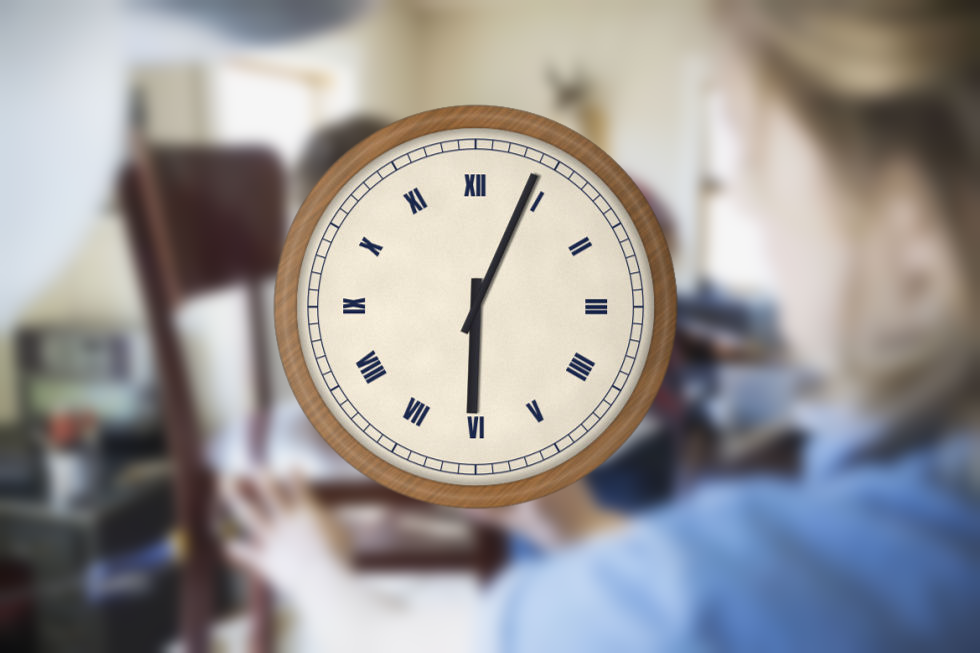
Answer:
6:04
